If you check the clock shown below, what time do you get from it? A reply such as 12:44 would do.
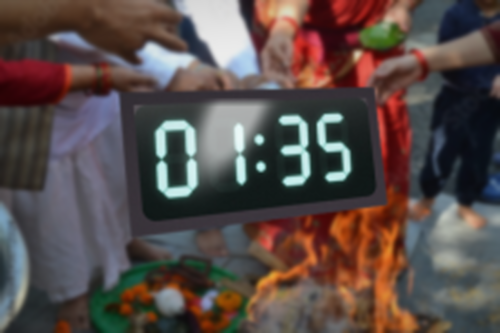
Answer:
1:35
